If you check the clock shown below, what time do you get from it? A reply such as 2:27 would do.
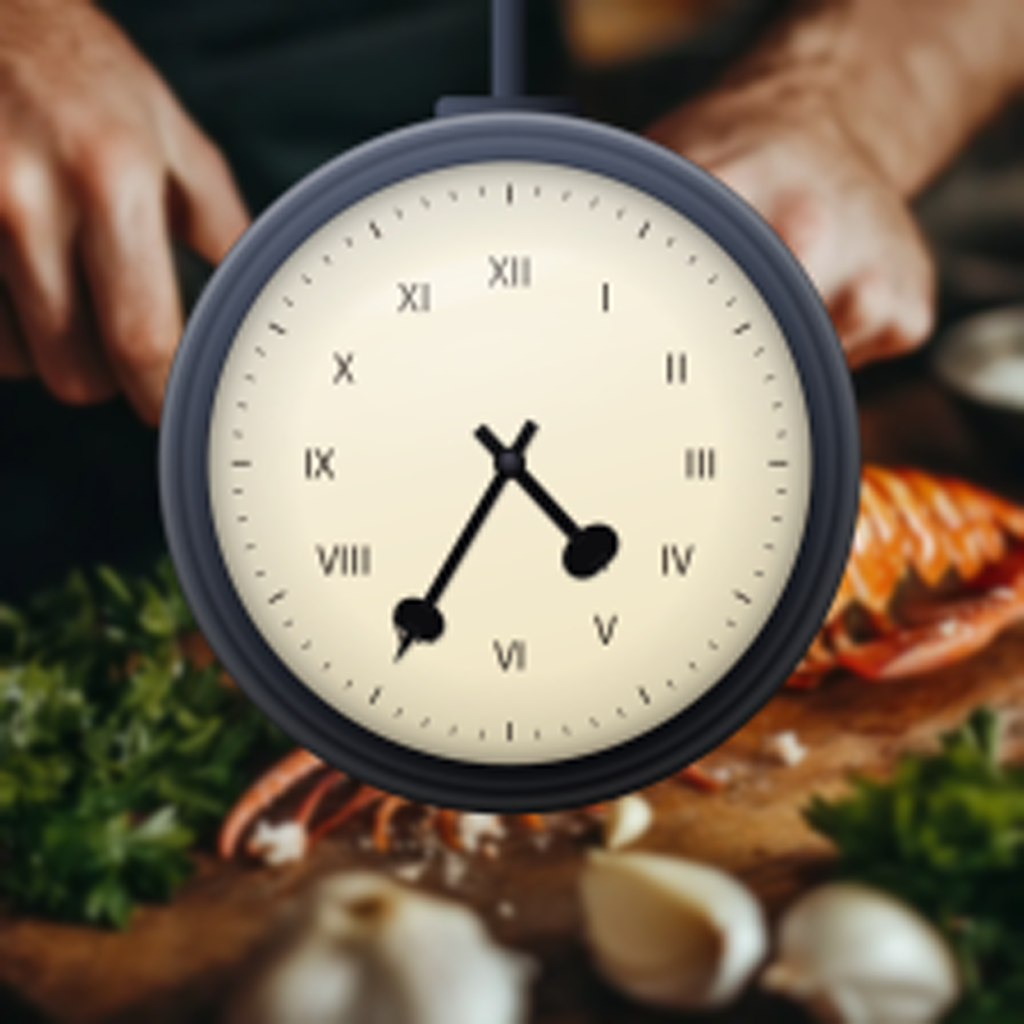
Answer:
4:35
